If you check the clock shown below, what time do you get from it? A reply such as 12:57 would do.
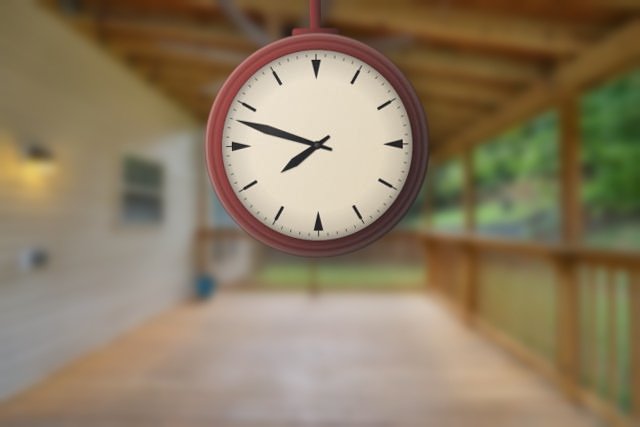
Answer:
7:48
